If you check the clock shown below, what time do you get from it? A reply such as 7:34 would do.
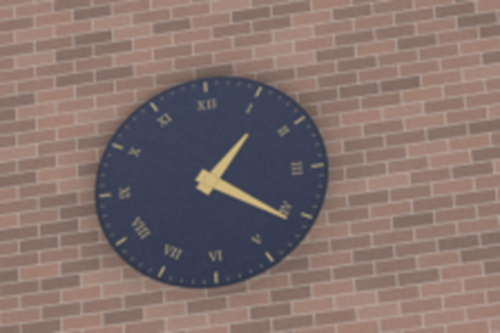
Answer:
1:21
